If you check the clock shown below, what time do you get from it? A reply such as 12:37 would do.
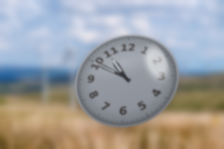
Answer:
10:50
